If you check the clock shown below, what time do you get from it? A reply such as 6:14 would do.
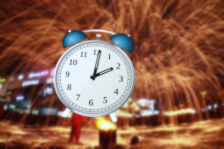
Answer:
2:01
